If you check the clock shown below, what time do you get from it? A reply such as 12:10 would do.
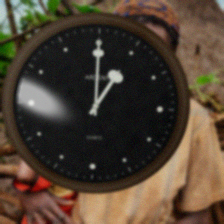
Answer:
1:00
